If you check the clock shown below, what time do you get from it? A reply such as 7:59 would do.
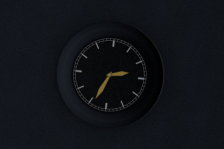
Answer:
2:34
